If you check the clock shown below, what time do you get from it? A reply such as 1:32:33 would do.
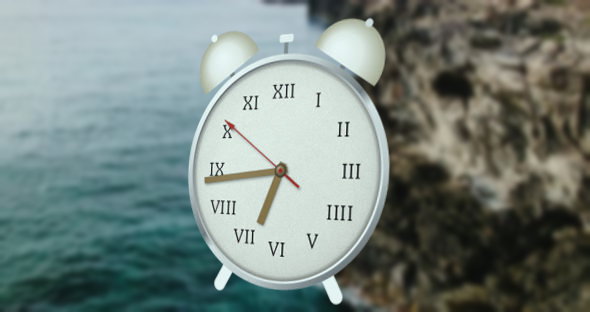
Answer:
6:43:51
